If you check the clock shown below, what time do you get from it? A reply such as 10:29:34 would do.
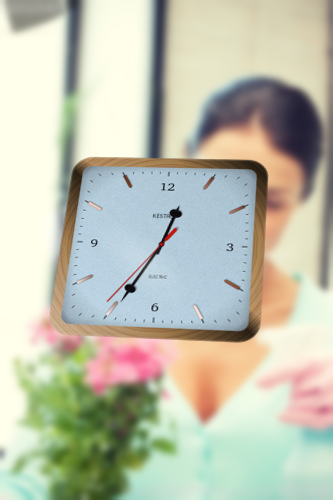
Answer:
12:34:36
